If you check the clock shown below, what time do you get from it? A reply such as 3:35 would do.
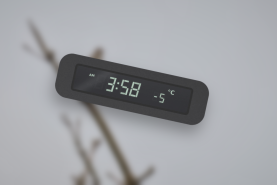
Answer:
3:58
